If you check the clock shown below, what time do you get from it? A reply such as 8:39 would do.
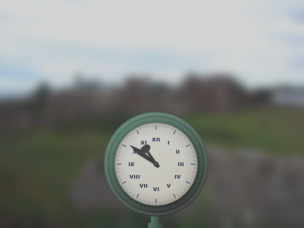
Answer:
10:51
